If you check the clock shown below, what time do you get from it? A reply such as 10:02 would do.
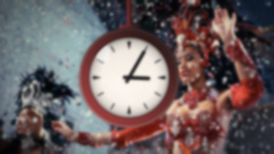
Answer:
3:05
